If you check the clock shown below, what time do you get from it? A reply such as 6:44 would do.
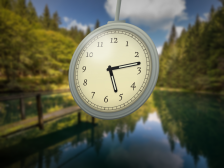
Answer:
5:13
